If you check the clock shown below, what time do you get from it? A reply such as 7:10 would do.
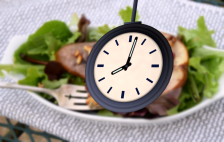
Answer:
8:02
